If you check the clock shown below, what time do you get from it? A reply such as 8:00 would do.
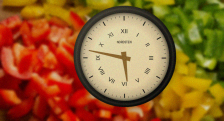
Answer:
5:47
